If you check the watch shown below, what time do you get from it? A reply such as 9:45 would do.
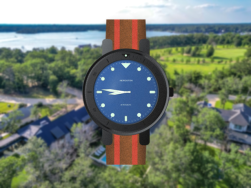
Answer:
8:46
